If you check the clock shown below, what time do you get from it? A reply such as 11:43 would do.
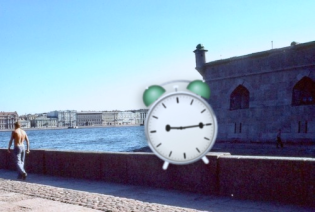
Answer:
9:15
